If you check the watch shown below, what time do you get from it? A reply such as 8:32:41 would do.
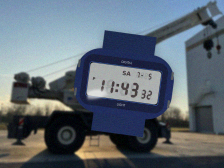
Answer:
11:43:32
